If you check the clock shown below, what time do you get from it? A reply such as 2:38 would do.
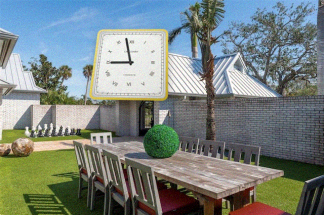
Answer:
8:58
